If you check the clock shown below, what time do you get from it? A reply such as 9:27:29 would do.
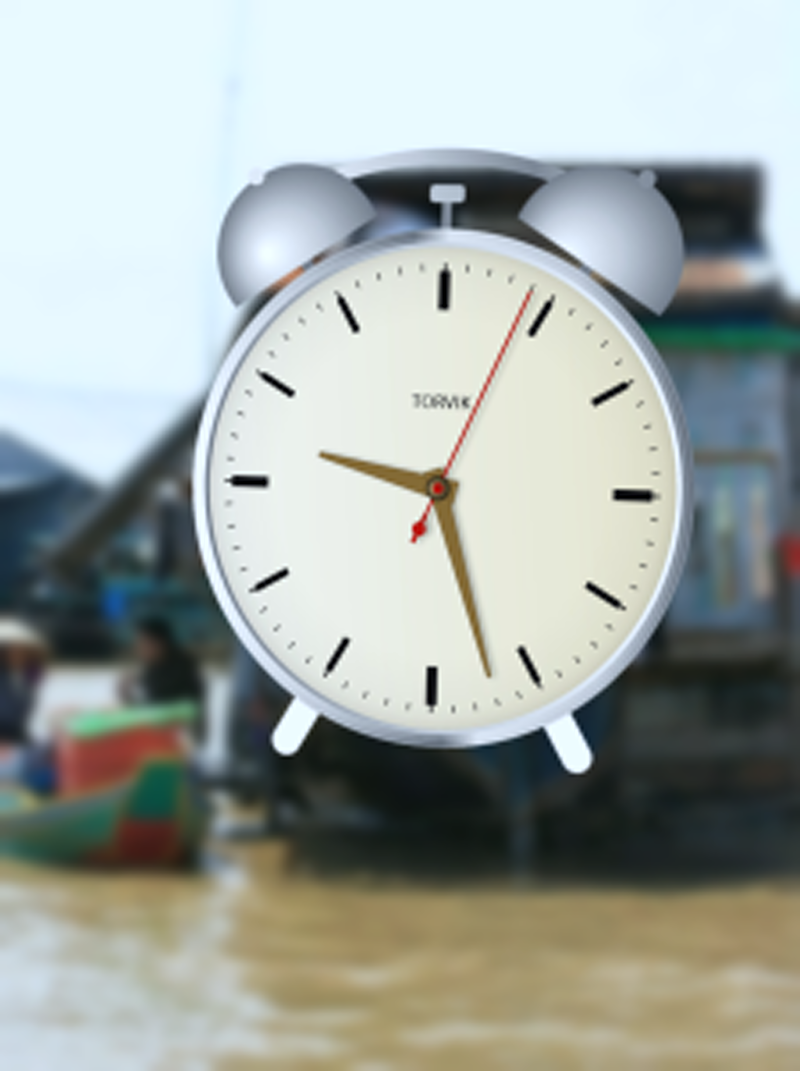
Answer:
9:27:04
